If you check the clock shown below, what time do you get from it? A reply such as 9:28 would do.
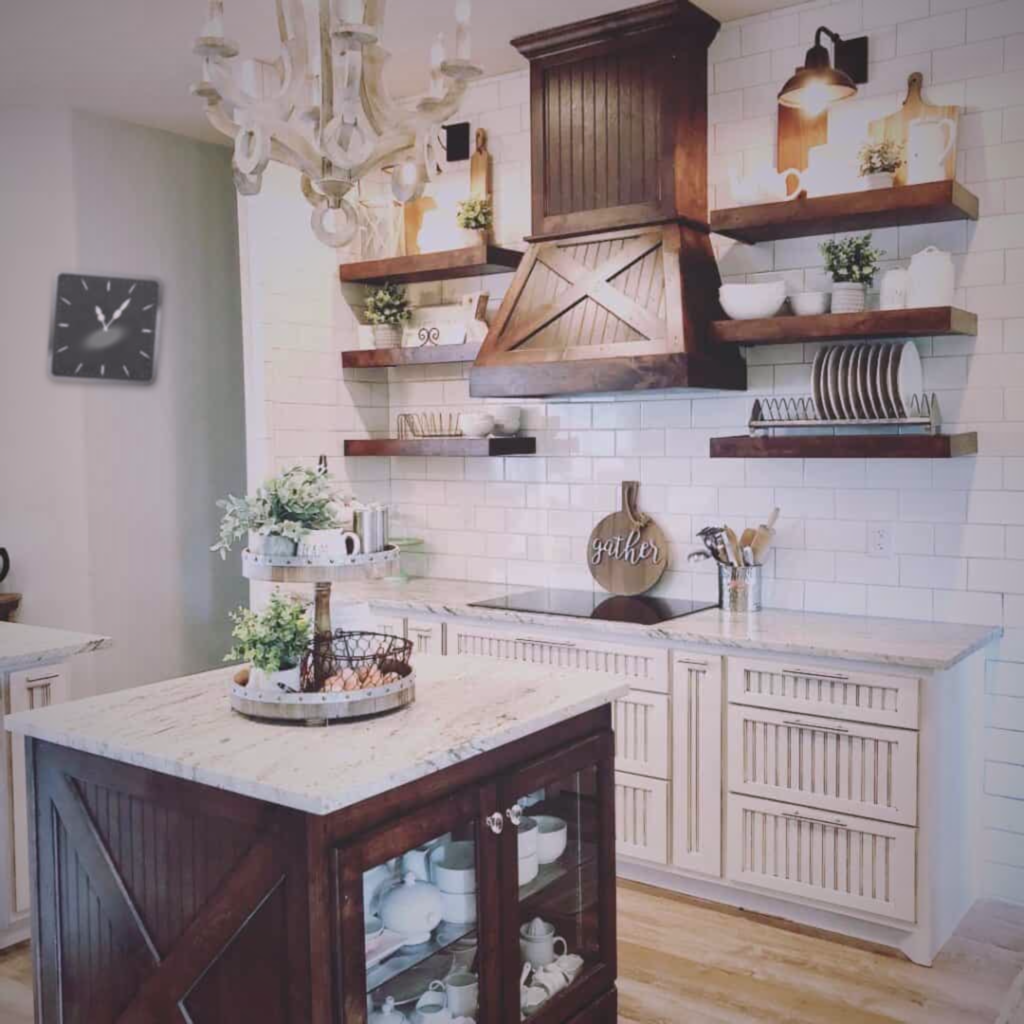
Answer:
11:06
